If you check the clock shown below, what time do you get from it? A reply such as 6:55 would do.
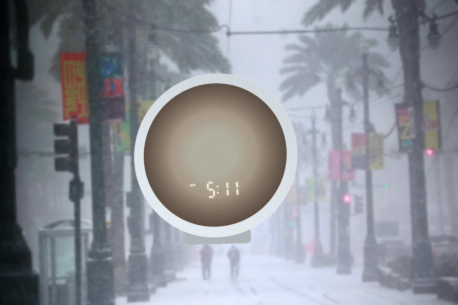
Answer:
5:11
